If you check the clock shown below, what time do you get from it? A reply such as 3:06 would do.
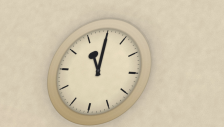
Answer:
11:00
